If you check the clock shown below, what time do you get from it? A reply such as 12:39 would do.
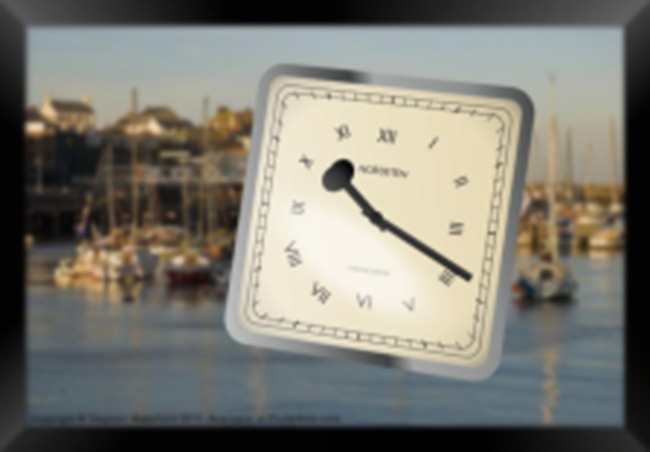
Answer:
10:19
